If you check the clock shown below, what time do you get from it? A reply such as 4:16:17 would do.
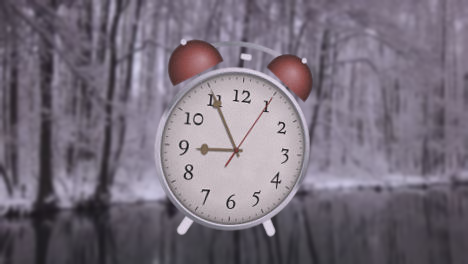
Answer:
8:55:05
